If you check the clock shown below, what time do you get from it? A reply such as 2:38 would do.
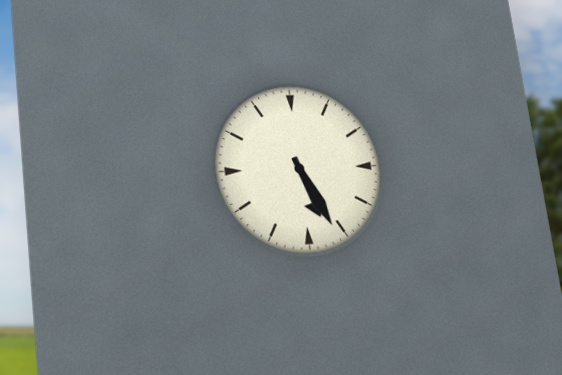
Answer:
5:26
